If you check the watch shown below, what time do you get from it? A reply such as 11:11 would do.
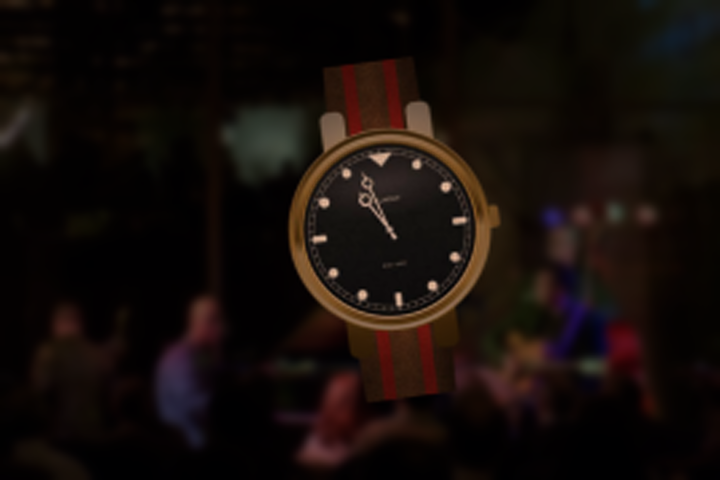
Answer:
10:57
